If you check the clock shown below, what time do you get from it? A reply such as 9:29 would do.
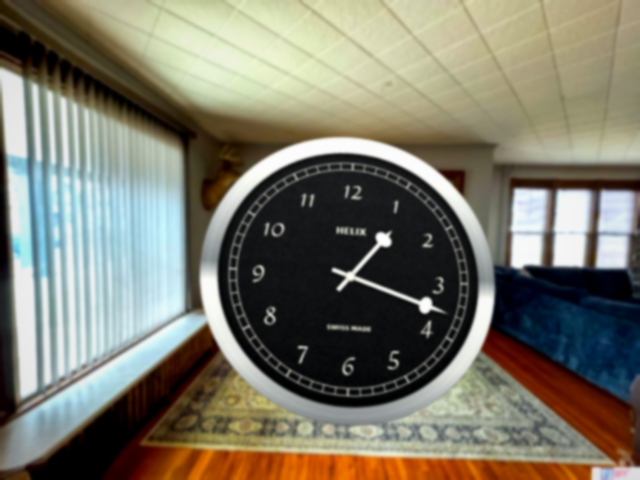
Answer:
1:18
